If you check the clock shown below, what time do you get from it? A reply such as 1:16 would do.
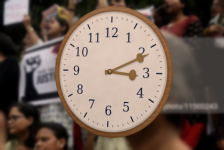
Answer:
3:11
